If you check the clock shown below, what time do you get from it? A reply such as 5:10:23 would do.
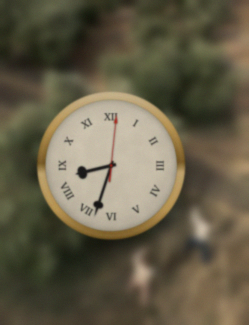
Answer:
8:33:01
